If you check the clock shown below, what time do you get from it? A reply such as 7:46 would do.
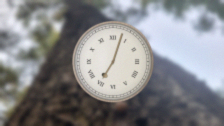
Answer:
7:03
